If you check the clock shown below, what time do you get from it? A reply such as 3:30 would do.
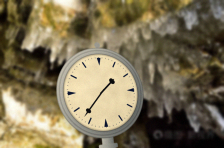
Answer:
1:37
